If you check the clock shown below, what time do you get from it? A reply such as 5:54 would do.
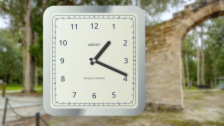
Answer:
1:19
